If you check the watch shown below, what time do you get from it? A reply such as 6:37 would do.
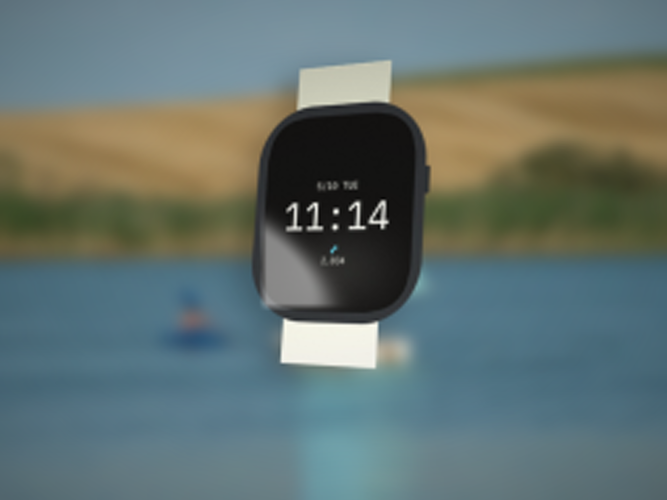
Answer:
11:14
